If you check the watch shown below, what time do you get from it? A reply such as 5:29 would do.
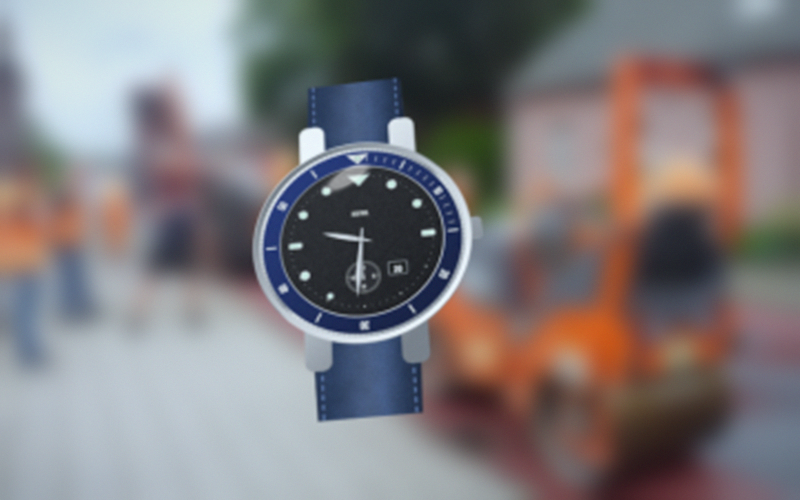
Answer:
9:31
